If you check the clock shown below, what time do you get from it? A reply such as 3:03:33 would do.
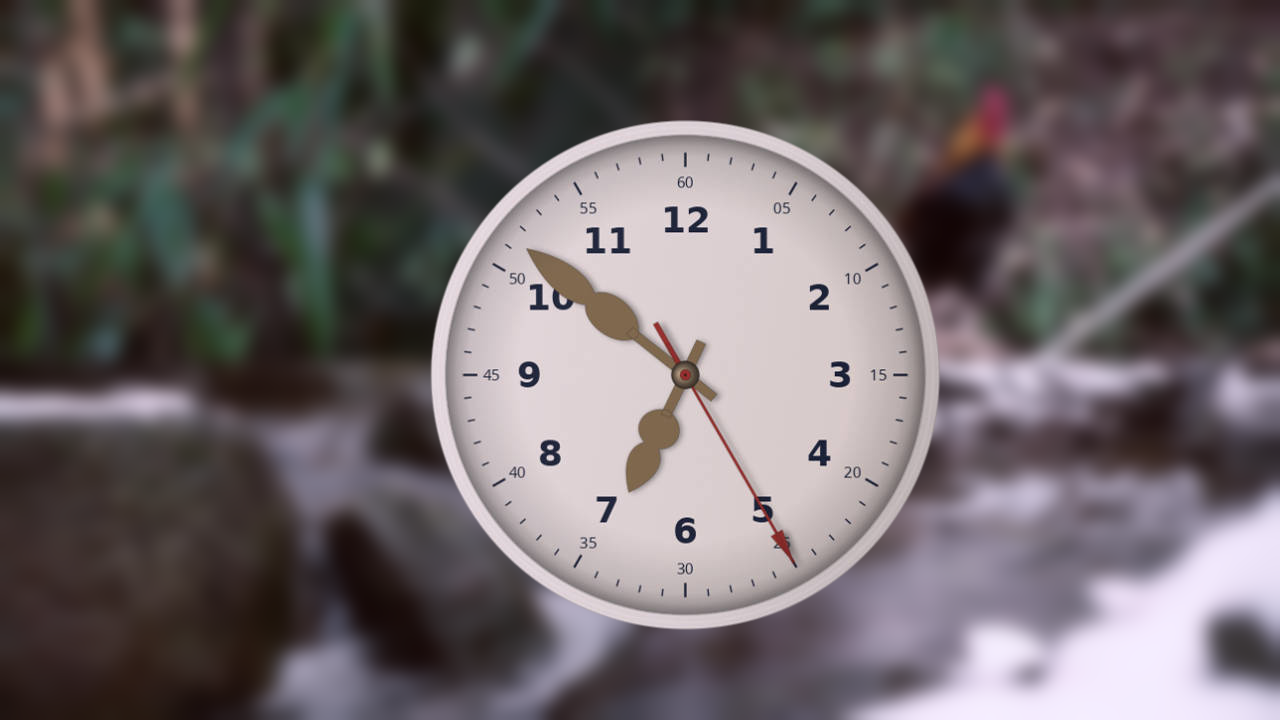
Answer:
6:51:25
